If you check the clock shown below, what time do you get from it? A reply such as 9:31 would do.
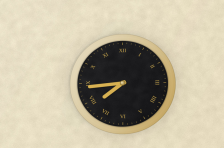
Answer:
7:44
